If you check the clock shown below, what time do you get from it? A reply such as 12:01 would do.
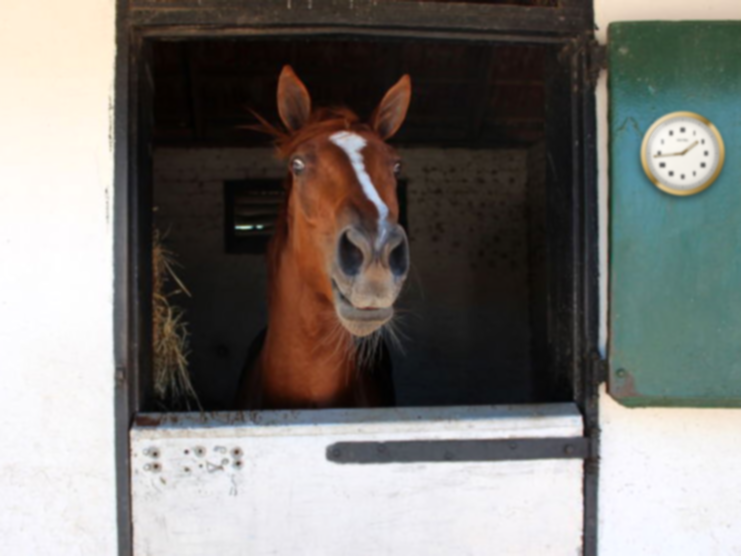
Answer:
1:44
